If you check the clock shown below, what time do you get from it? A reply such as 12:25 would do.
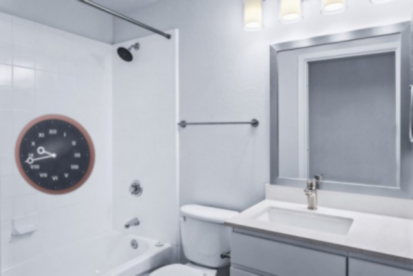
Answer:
9:43
